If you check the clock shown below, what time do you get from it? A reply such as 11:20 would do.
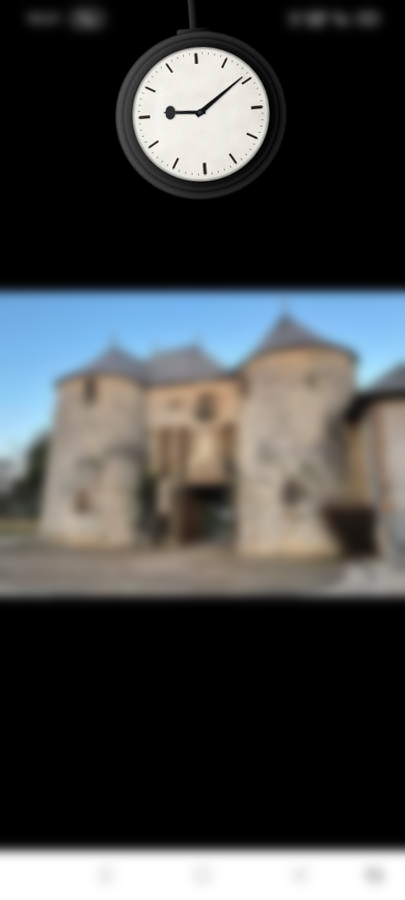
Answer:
9:09
